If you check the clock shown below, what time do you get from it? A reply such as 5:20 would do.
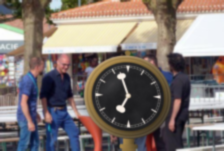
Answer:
6:57
